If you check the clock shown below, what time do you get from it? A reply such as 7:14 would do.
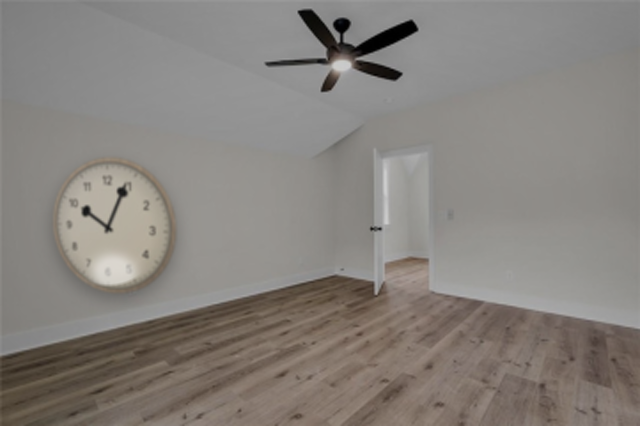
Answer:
10:04
